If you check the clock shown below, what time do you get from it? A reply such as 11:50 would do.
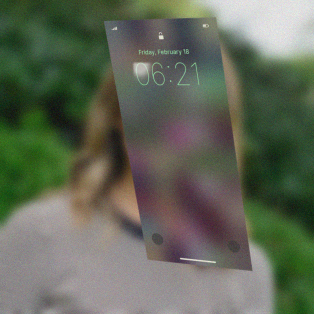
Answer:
6:21
